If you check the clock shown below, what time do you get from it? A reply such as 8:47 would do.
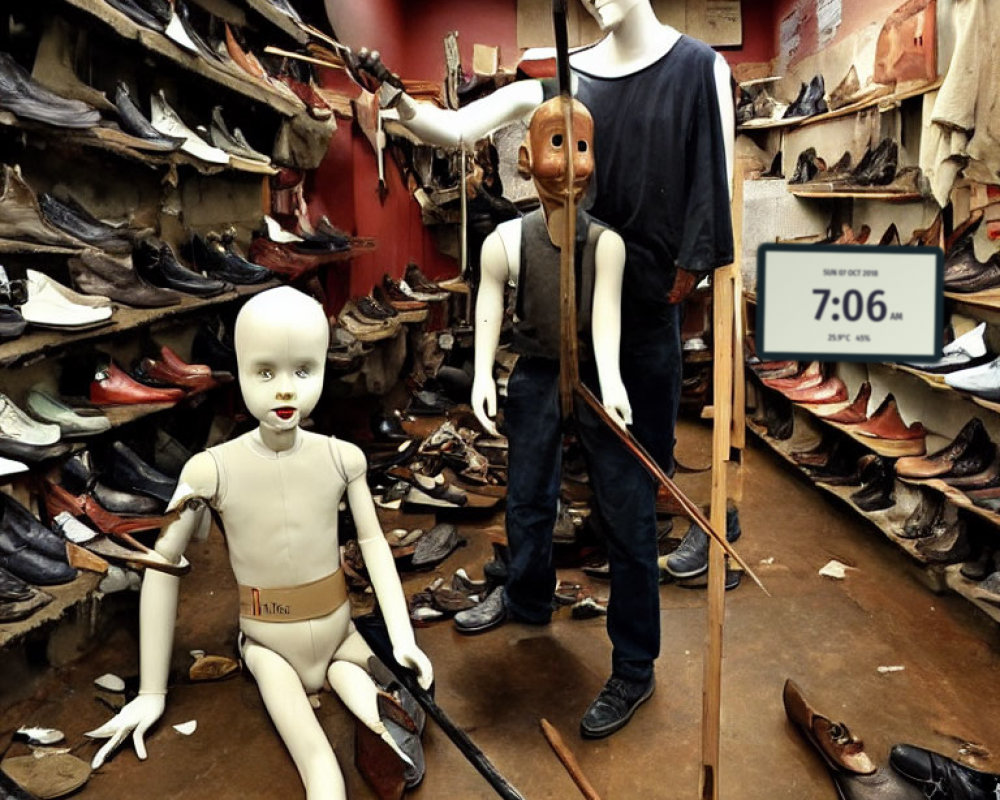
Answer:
7:06
